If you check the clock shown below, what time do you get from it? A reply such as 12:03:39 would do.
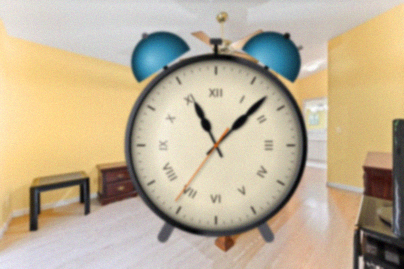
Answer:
11:07:36
